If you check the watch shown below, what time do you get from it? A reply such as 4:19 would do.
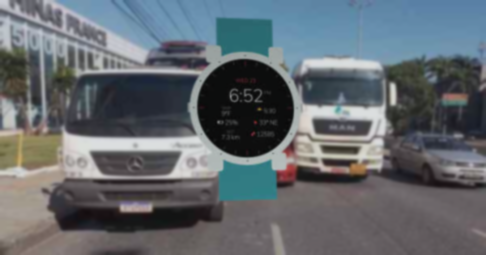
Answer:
6:52
